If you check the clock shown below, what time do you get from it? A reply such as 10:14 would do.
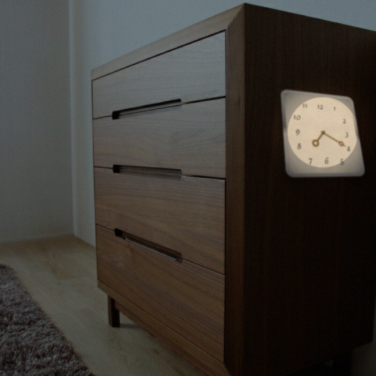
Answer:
7:20
